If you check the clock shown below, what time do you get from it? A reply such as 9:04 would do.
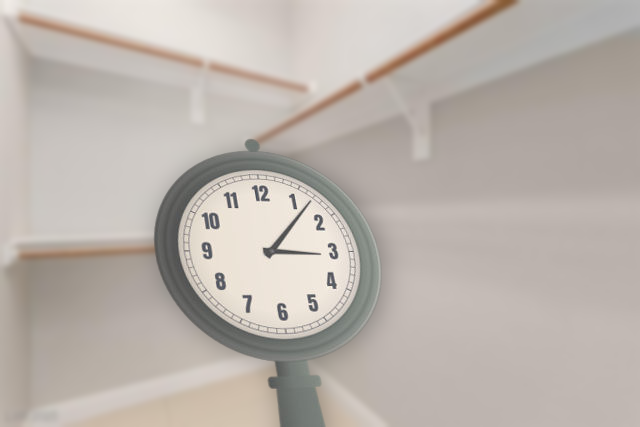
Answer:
3:07
